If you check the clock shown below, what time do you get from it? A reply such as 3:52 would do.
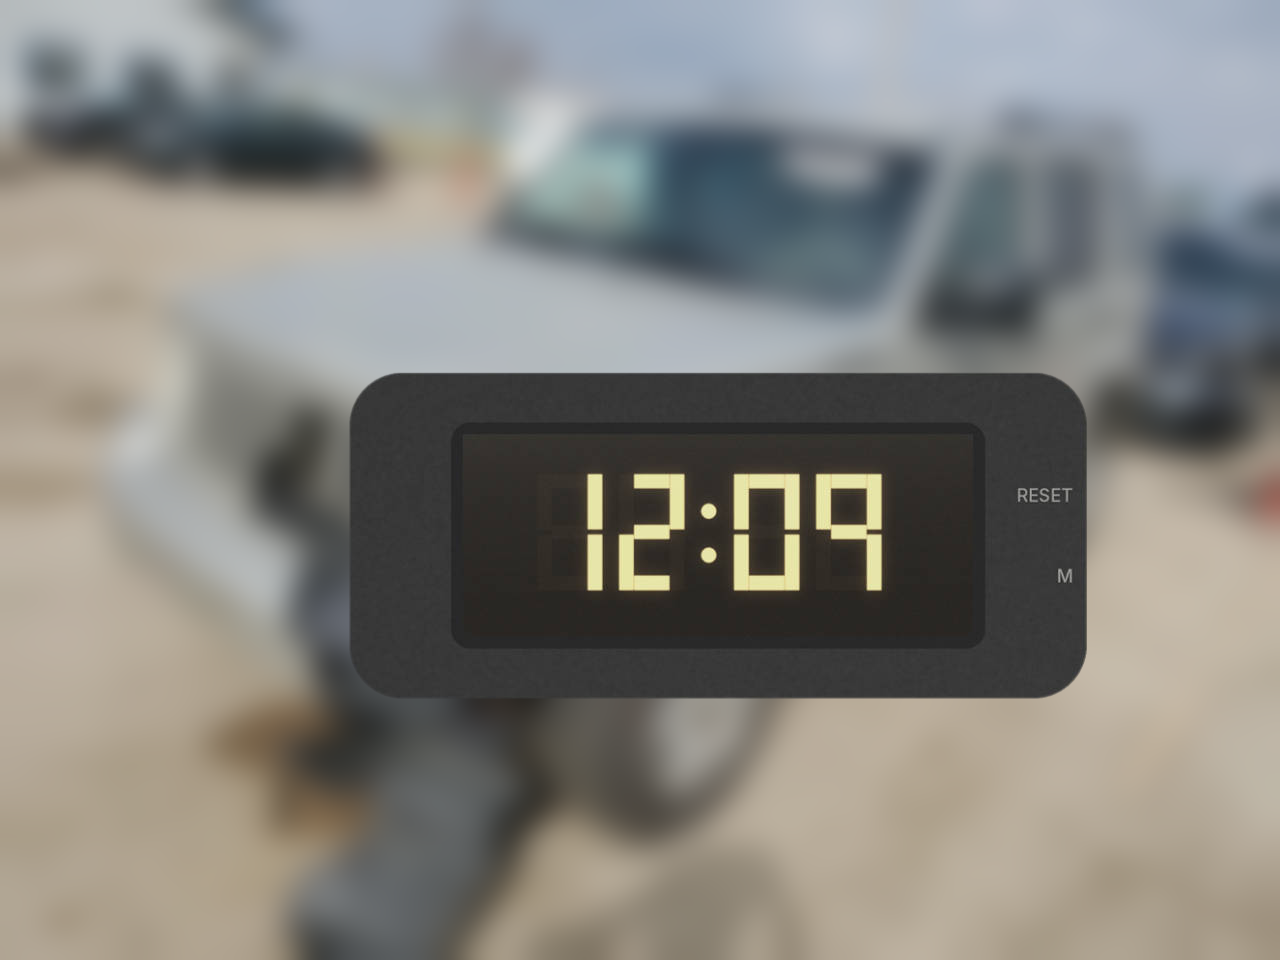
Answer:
12:09
